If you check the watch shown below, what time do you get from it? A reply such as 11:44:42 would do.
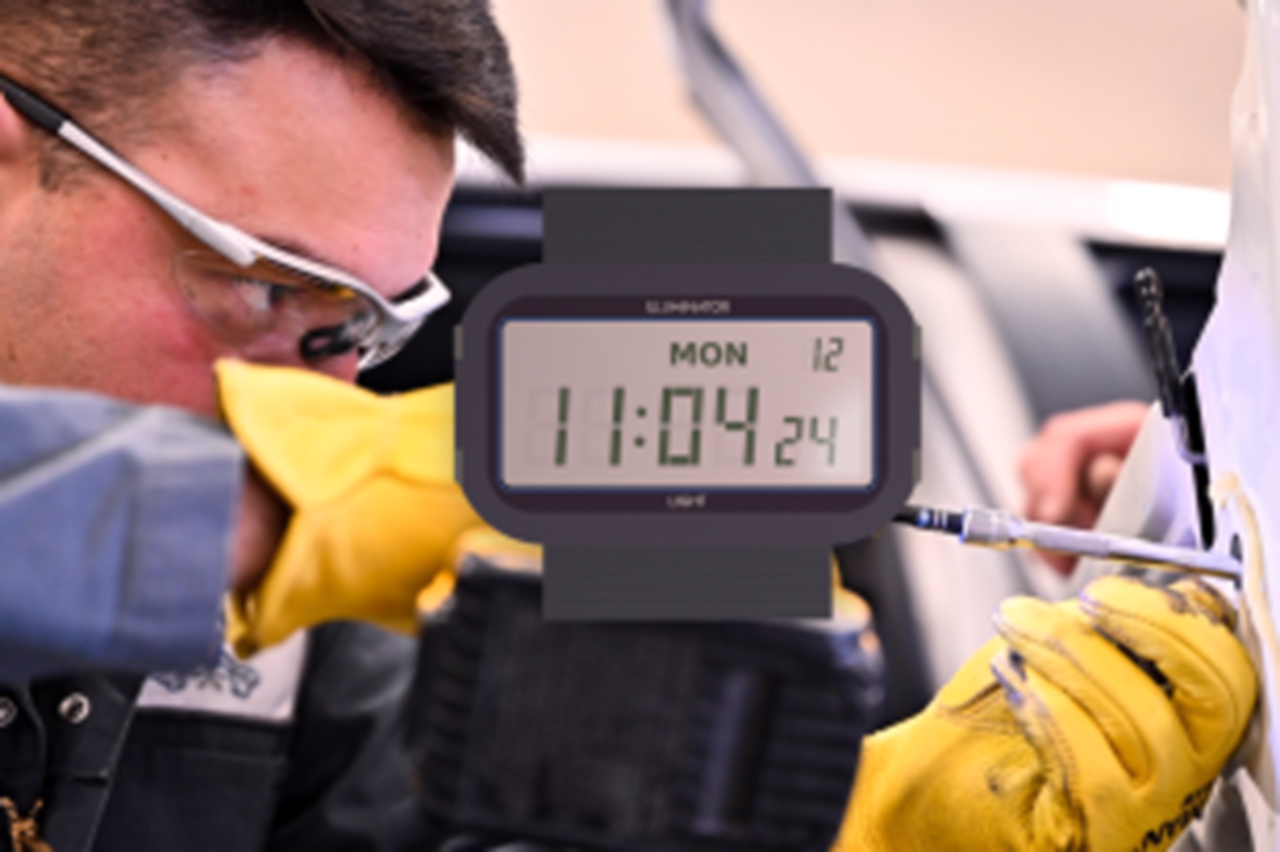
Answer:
11:04:24
